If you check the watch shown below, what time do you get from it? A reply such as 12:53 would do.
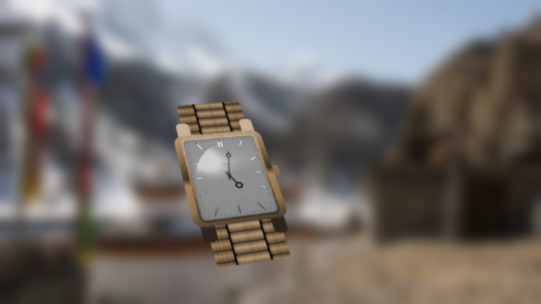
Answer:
5:02
